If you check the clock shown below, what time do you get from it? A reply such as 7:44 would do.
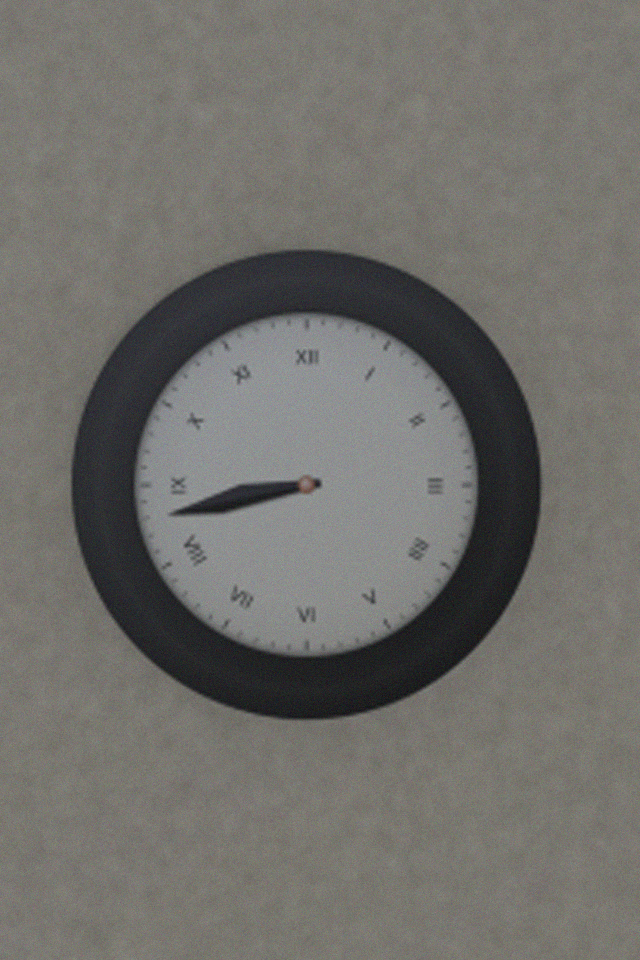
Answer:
8:43
